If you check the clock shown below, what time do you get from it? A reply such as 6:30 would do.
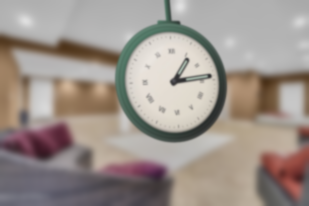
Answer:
1:14
